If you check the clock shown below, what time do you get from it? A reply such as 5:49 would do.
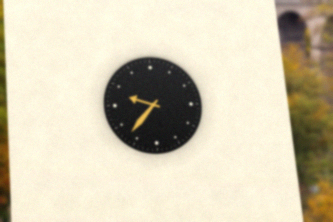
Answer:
9:37
